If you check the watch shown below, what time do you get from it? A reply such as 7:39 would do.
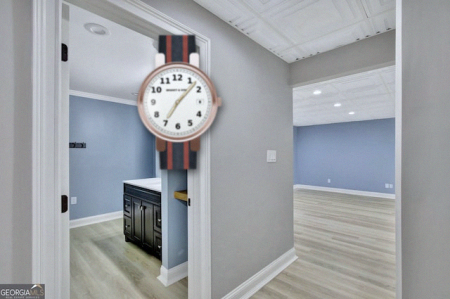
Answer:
7:07
